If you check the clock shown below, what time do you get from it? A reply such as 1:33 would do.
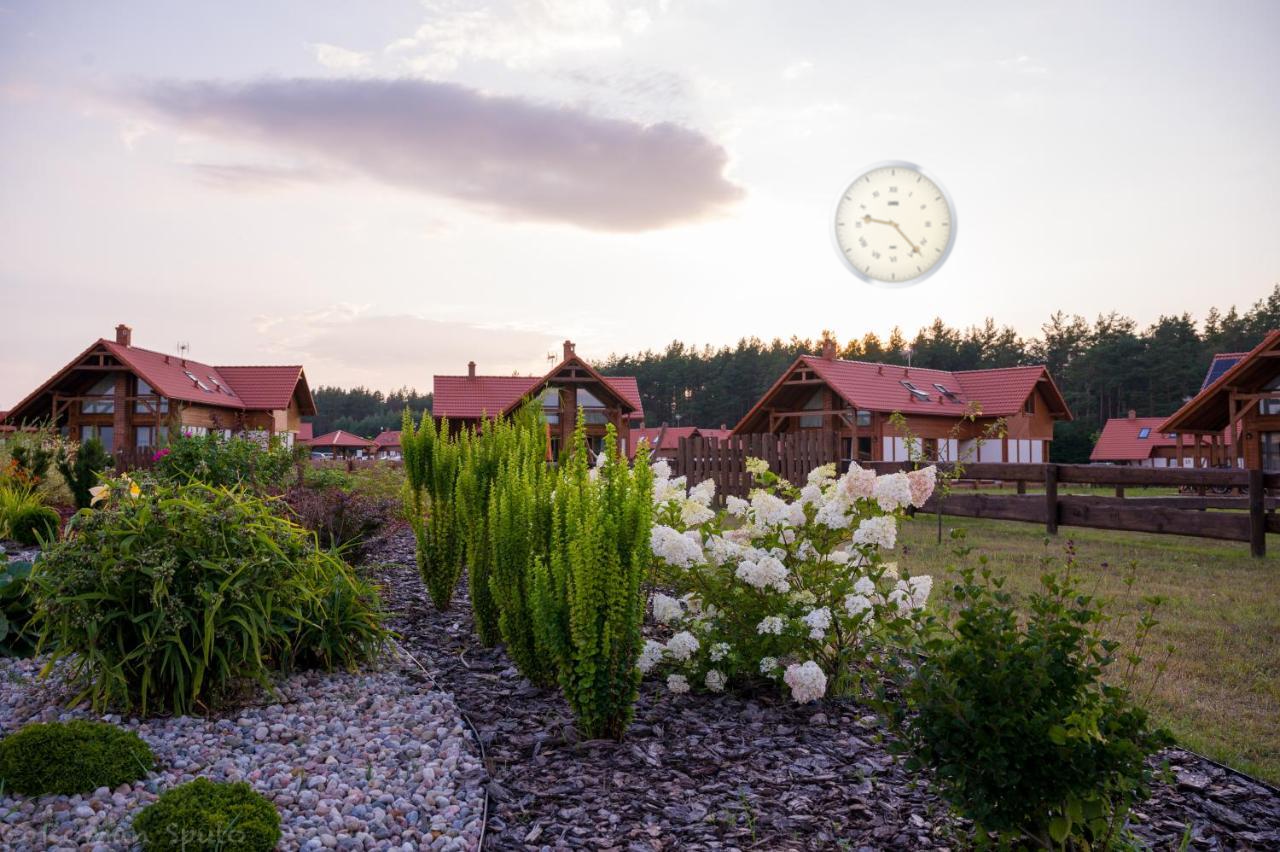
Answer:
9:23
